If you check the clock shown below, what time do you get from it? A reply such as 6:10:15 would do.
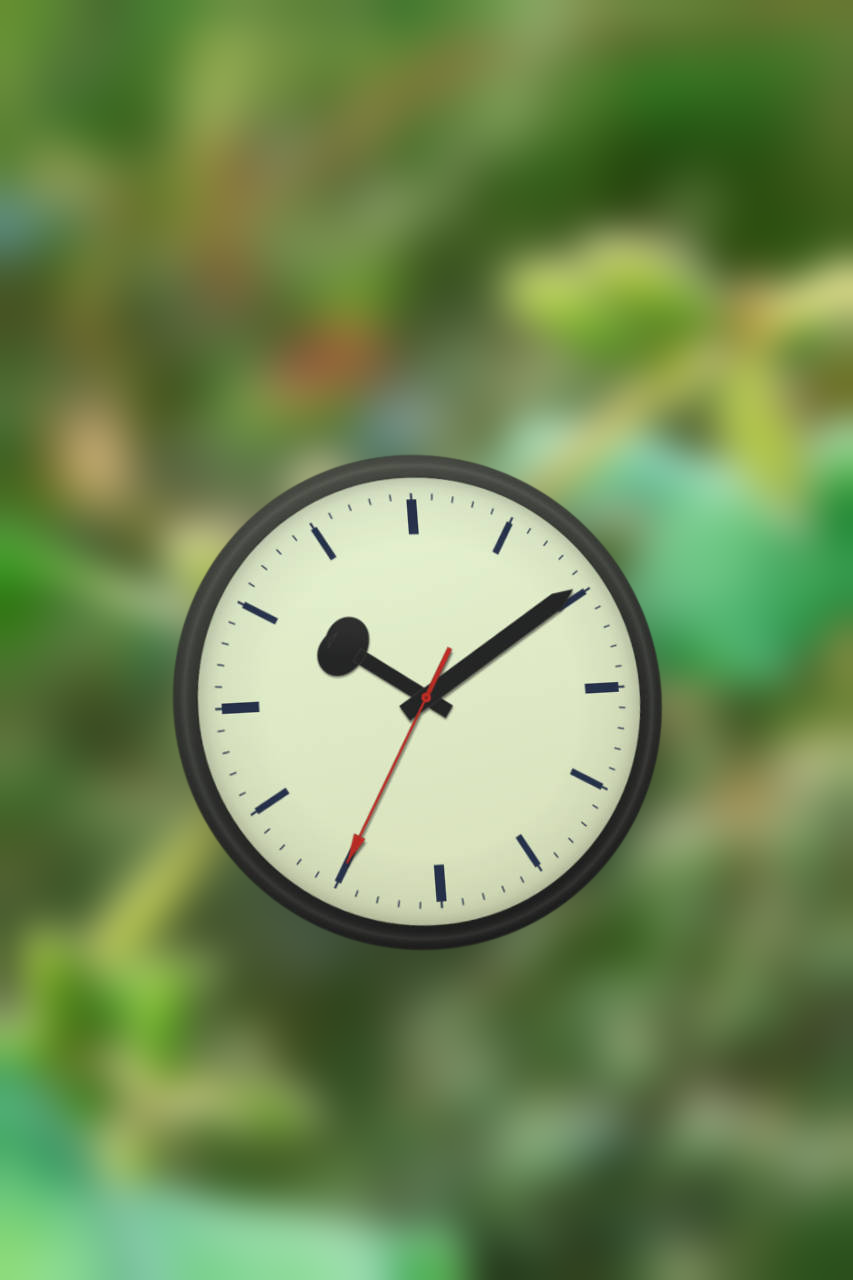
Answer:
10:09:35
